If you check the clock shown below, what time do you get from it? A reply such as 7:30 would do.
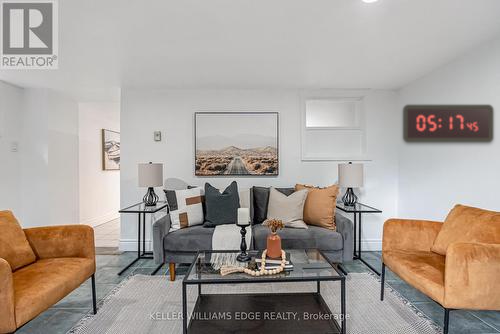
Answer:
5:17
